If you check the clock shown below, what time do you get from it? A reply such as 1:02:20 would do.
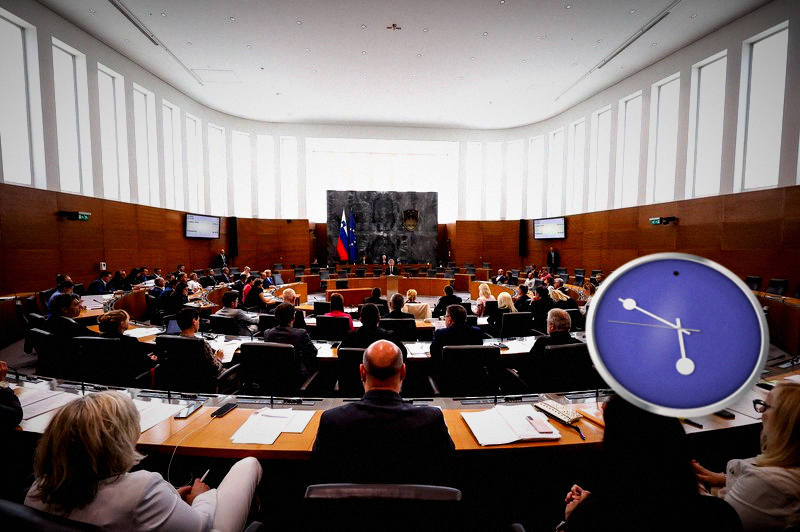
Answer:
5:49:46
